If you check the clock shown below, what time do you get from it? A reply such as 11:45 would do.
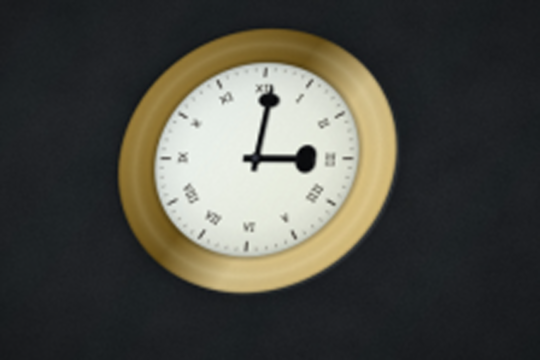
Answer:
3:01
